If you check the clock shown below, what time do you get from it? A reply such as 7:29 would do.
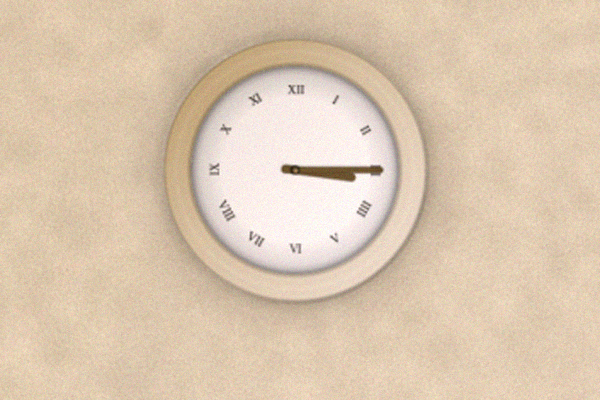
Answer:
3:15
